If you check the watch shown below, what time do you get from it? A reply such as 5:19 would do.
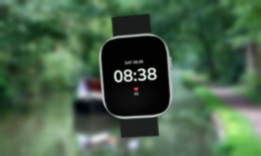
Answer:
8:38
